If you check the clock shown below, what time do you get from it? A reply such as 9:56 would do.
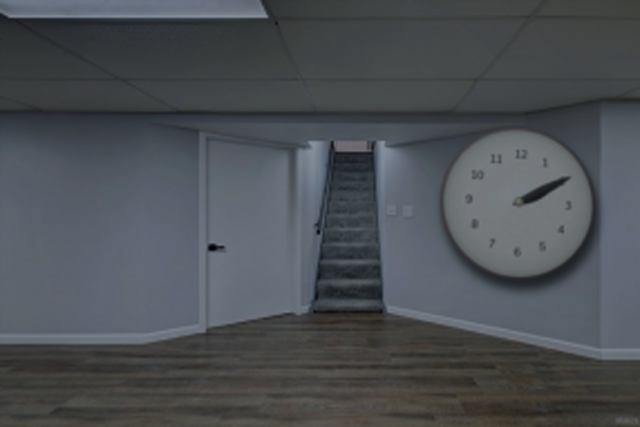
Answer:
2:10
